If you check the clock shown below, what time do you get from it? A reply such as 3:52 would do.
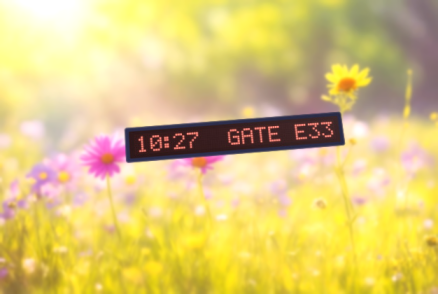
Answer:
10:27
